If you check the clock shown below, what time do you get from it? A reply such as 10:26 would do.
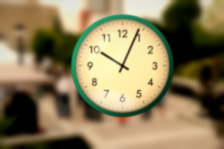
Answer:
10:04
